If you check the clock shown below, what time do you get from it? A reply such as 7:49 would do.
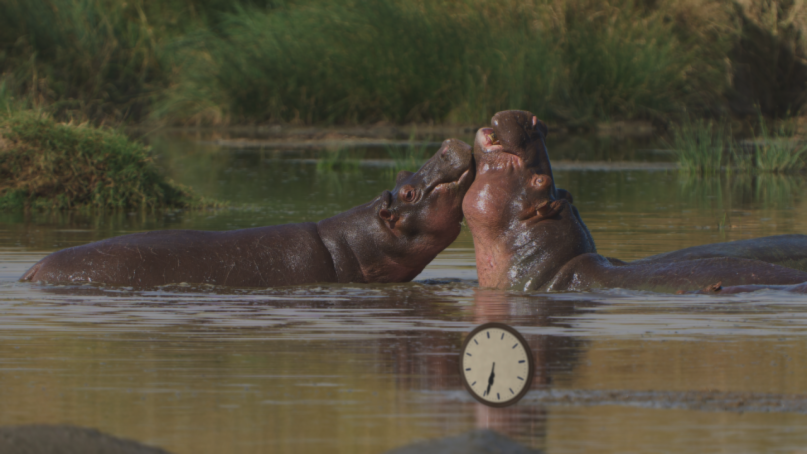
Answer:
6:34
